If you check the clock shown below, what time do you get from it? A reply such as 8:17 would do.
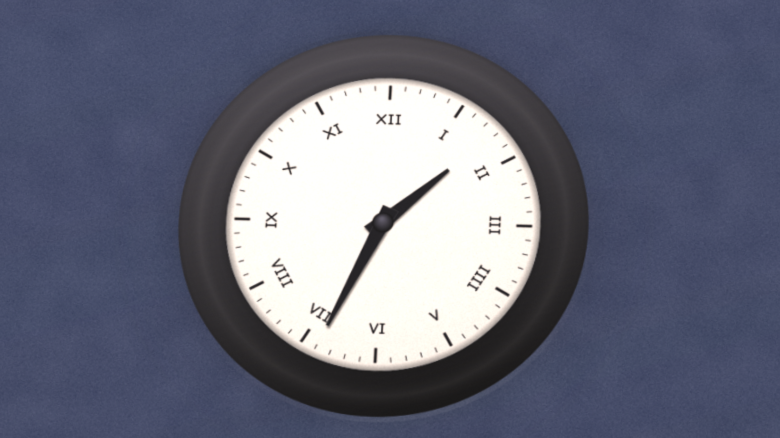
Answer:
1:34
